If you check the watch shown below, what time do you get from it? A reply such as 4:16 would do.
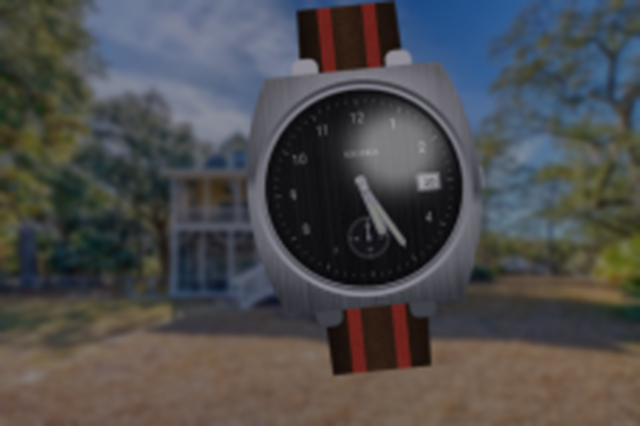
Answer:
5:25
